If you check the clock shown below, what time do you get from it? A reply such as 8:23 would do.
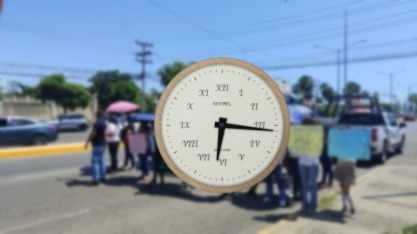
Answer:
6:16
